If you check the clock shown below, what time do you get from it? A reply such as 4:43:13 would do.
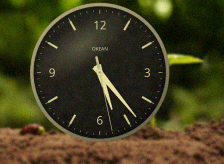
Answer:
5:23:28
